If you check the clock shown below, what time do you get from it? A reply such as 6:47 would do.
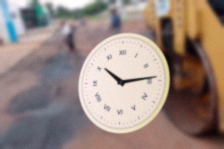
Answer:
10:14
